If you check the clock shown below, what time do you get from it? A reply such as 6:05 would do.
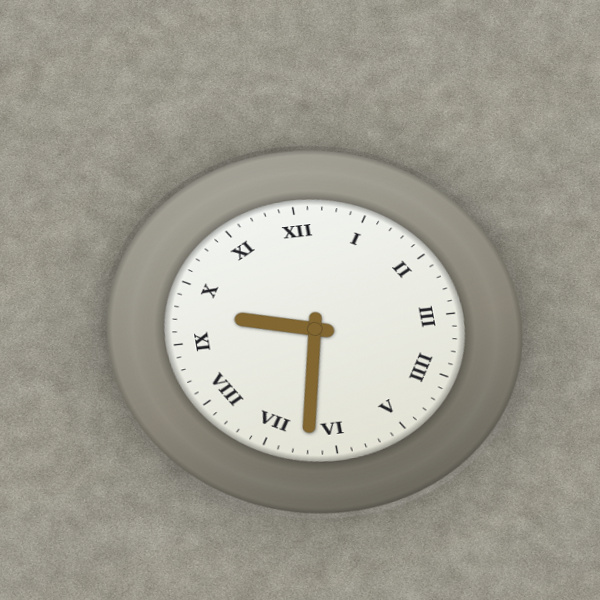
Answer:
9:32
